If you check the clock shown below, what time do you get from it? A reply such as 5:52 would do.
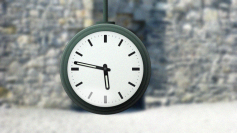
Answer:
5:47
